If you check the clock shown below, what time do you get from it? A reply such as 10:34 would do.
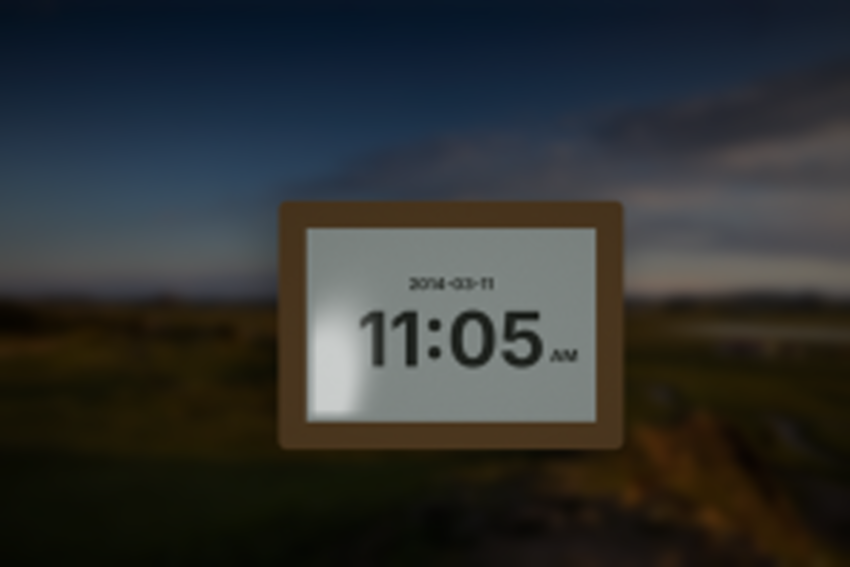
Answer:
11:05
